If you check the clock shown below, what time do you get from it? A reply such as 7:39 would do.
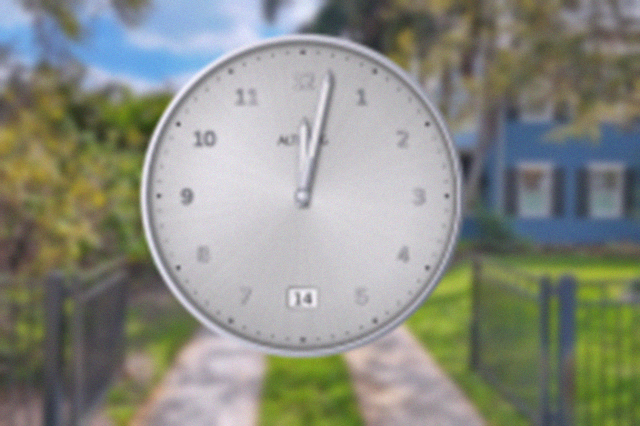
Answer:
12:02
